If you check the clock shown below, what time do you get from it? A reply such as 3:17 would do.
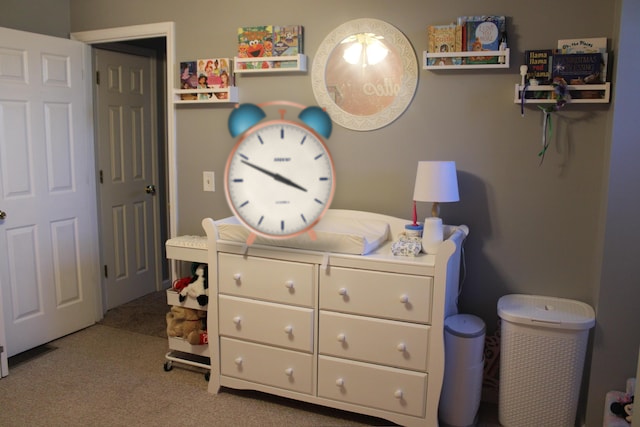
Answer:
3:49
